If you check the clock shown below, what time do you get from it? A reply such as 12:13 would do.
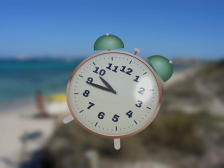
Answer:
9:44
